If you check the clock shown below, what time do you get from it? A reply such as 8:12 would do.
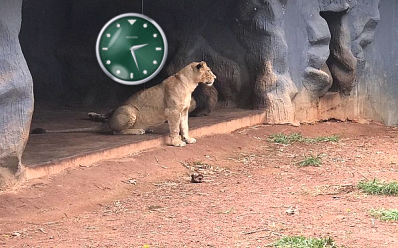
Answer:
2:27
